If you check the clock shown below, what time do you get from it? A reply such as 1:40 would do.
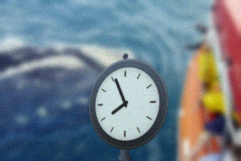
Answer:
7:56
